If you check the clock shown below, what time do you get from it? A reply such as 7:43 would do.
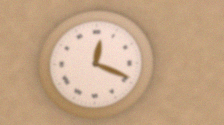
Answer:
12:19
